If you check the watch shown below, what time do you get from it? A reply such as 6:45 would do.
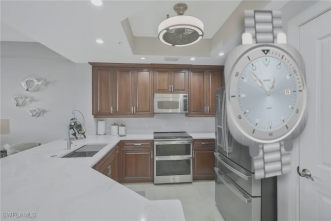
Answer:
12:53
